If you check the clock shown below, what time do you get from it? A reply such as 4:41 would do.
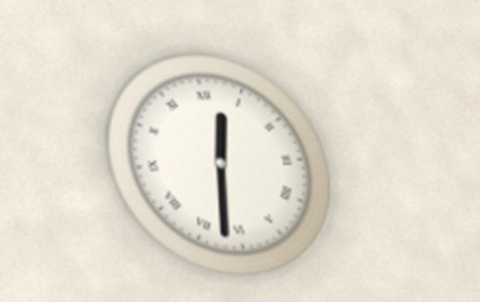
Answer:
12:32
